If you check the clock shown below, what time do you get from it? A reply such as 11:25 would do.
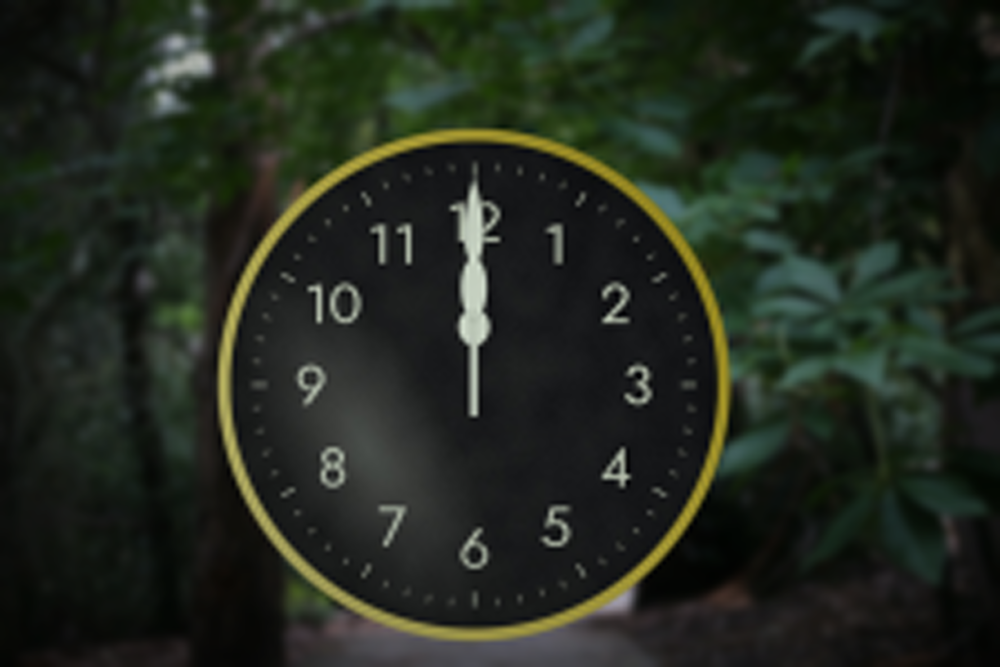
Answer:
12:00
